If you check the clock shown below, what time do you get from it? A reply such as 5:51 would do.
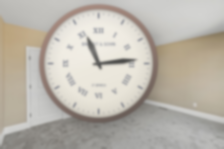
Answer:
11:14
